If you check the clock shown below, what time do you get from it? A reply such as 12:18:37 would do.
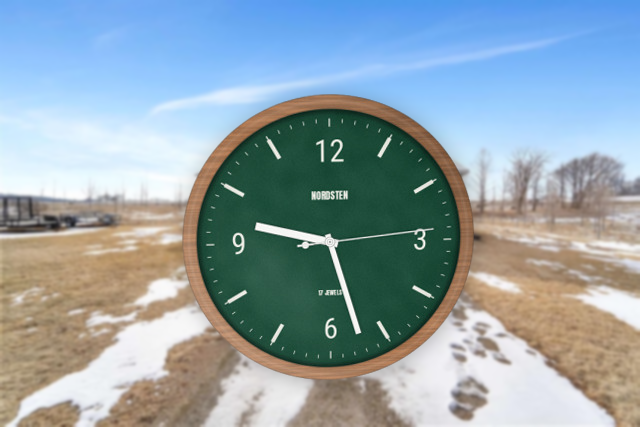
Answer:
9:27:14
